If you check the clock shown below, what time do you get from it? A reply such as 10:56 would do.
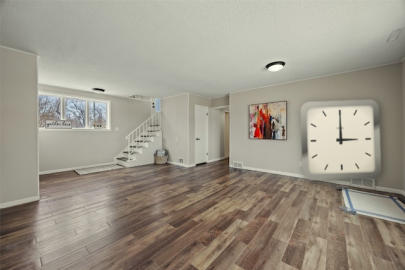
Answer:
3:00
